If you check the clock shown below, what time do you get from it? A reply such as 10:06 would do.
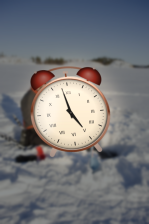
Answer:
4:58
